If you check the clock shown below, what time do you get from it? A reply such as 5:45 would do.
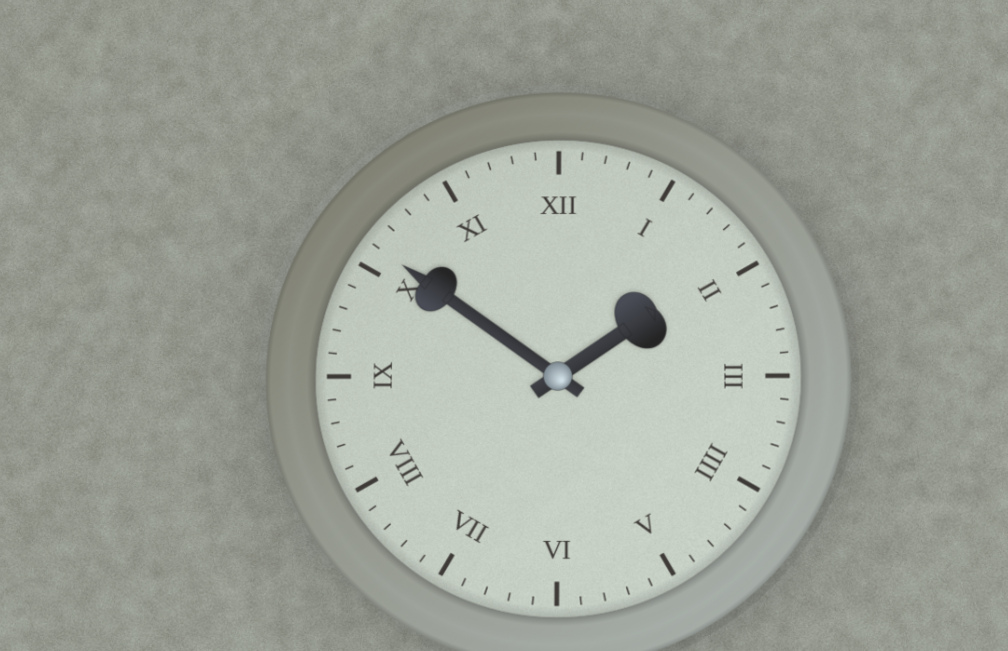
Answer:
1:51
